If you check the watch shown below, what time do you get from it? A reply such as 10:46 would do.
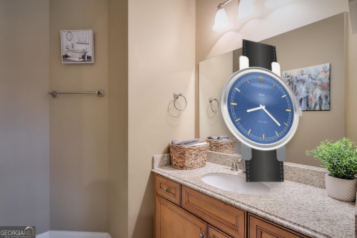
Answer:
8:22
